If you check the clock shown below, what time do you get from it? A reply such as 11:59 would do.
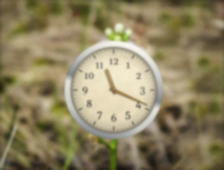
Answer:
11:19
